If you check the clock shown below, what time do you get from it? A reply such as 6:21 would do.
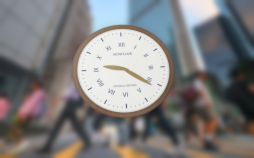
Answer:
9:21
